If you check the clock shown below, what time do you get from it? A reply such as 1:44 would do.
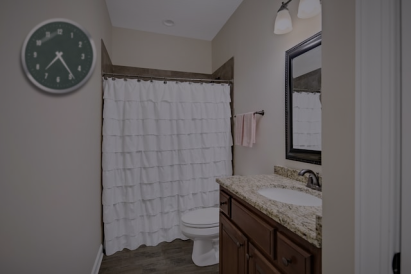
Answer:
7:24
